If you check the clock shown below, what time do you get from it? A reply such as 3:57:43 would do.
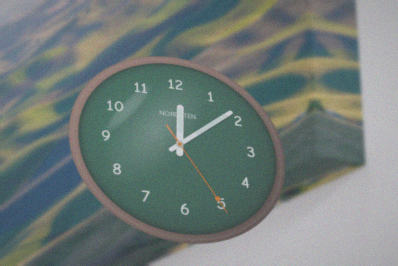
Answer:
12:08:25
